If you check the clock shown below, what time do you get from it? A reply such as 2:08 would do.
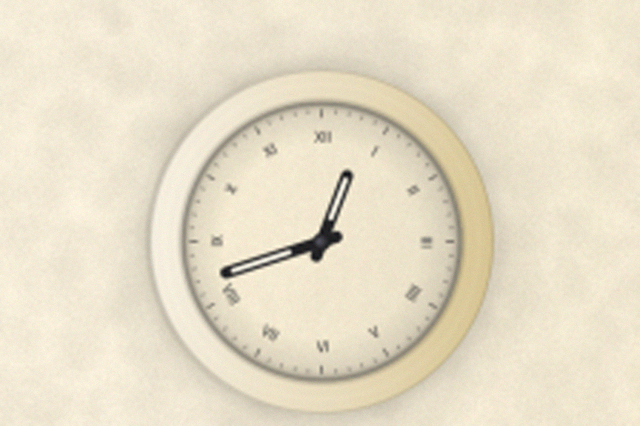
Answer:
12:42
